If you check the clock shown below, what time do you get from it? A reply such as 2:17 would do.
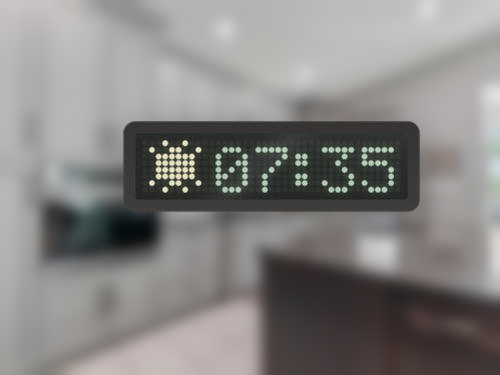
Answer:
7:35
